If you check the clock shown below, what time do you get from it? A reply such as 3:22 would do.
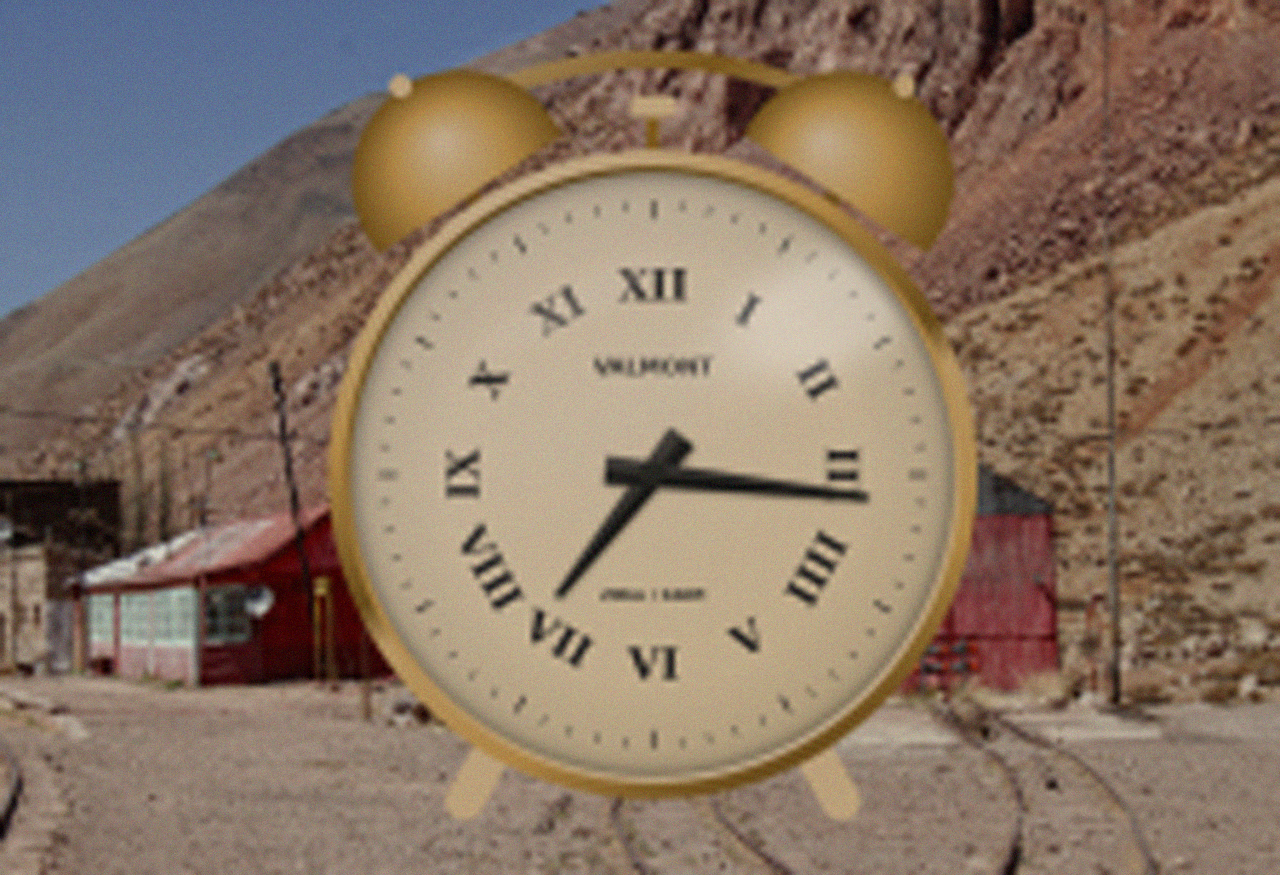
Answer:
7:16
